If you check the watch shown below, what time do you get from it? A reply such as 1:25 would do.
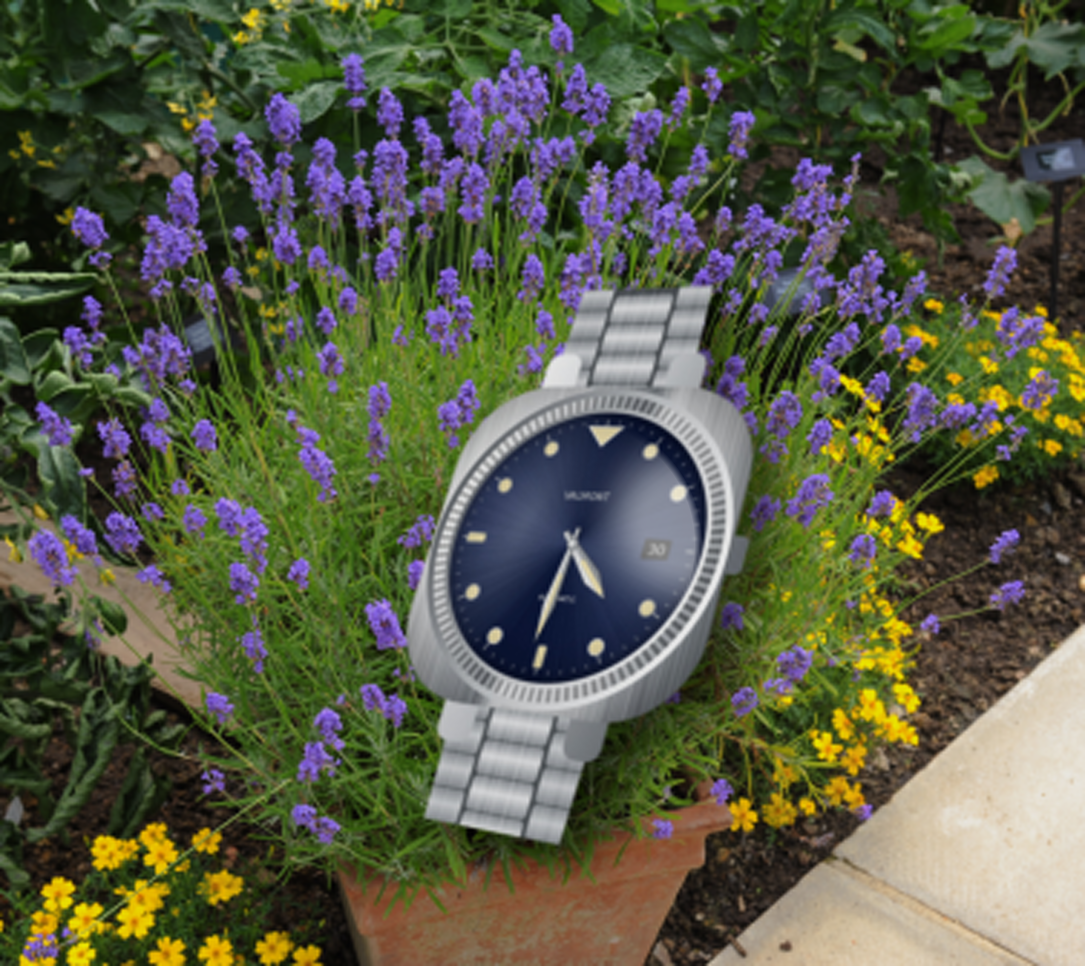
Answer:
4:31
